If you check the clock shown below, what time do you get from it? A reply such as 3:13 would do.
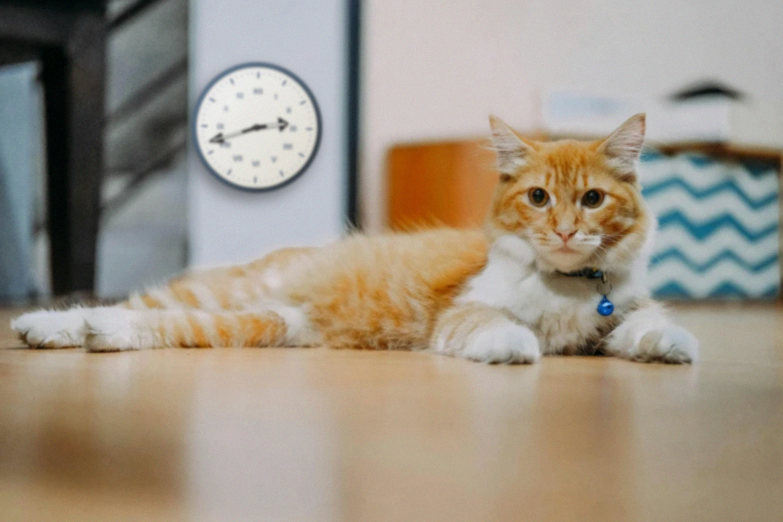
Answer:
2:42
